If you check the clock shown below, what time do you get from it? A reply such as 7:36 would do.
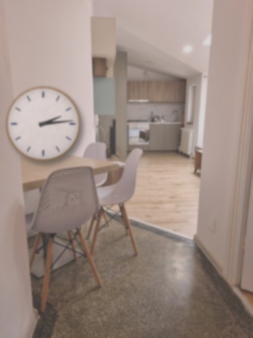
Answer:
2:14
